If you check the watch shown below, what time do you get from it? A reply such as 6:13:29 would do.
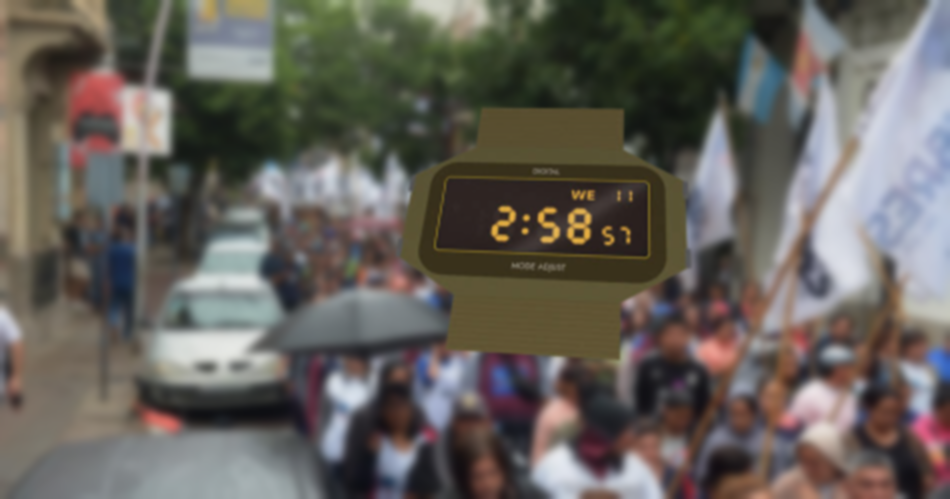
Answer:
2:58:57
